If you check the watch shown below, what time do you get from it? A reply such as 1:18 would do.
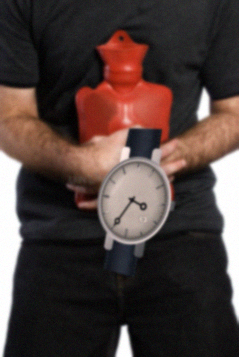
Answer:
3:35
